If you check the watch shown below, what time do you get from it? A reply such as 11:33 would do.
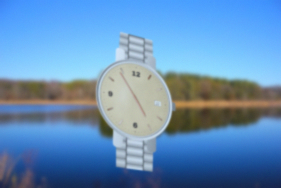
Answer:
4:54
